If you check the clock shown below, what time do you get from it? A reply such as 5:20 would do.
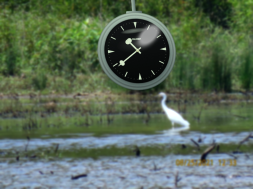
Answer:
10:39
